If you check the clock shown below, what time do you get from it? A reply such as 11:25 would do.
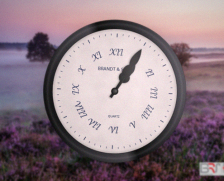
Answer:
1:05
